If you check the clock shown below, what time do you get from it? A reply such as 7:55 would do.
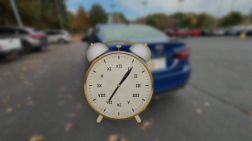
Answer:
7:06
